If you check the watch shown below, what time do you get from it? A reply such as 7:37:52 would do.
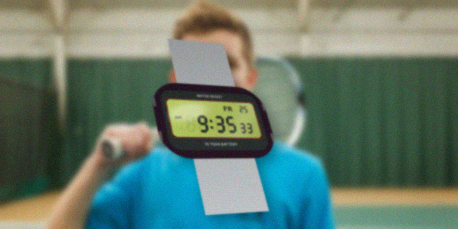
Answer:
9:35:33
